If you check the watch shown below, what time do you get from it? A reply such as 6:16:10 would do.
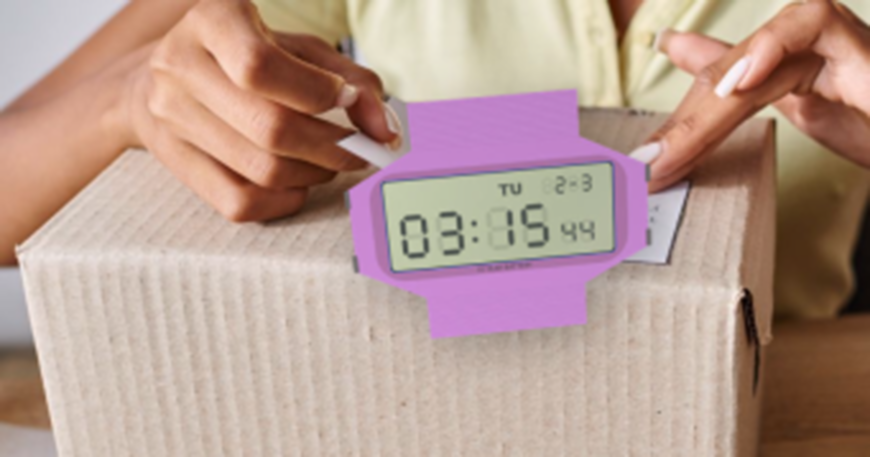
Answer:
3:15:44
